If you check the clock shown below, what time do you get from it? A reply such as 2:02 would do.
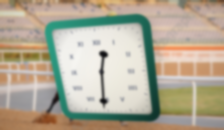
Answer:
12:31
